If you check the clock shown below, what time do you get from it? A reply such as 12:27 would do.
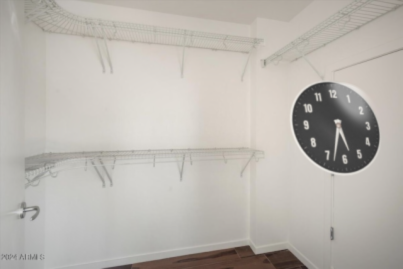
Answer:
5:33
